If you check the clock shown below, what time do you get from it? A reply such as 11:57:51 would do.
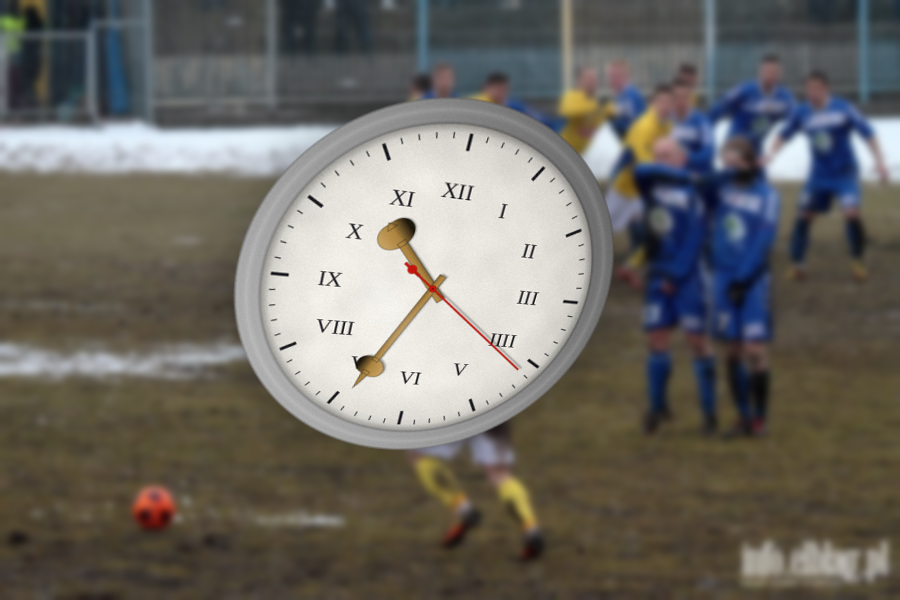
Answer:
10:34:21
